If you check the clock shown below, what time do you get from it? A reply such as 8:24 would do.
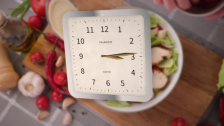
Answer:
3:14
